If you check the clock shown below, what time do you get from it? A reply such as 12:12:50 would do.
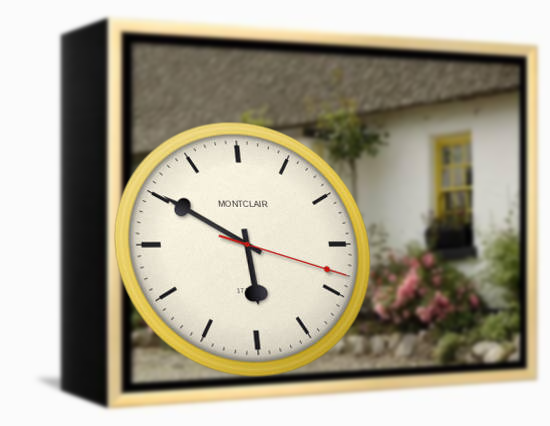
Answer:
5:50:18
